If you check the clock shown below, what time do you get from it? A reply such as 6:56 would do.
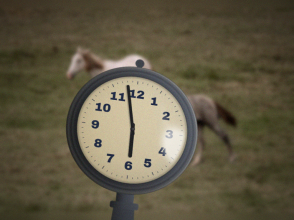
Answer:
5:58
